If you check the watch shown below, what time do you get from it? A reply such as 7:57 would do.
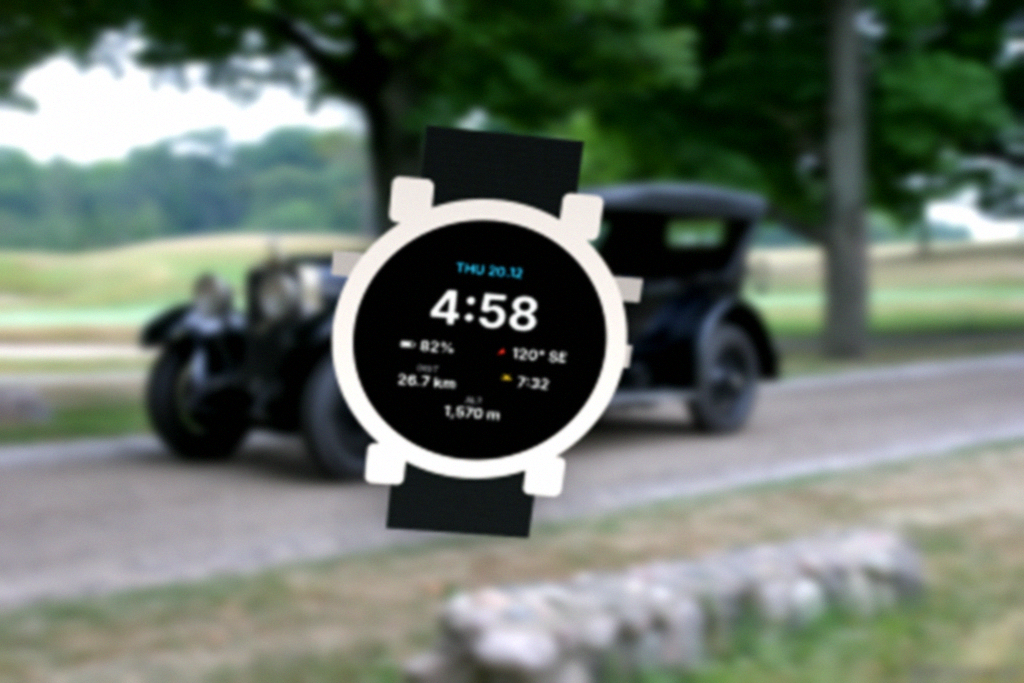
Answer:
4:58
